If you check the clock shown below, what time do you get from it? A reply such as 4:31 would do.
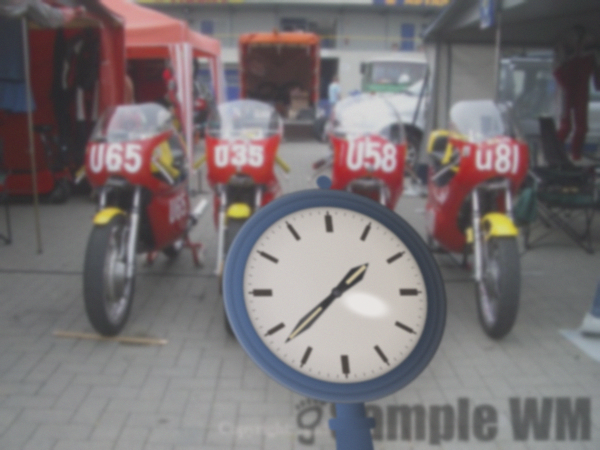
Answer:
1:38
